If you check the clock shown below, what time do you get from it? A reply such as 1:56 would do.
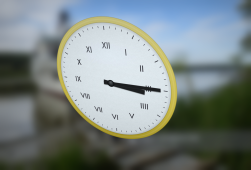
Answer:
3:15
